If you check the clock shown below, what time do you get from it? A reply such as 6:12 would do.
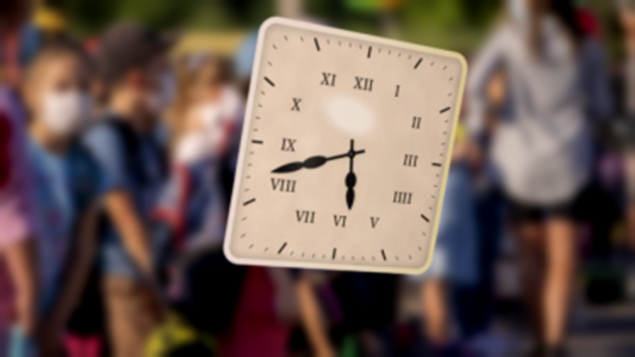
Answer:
5:42
